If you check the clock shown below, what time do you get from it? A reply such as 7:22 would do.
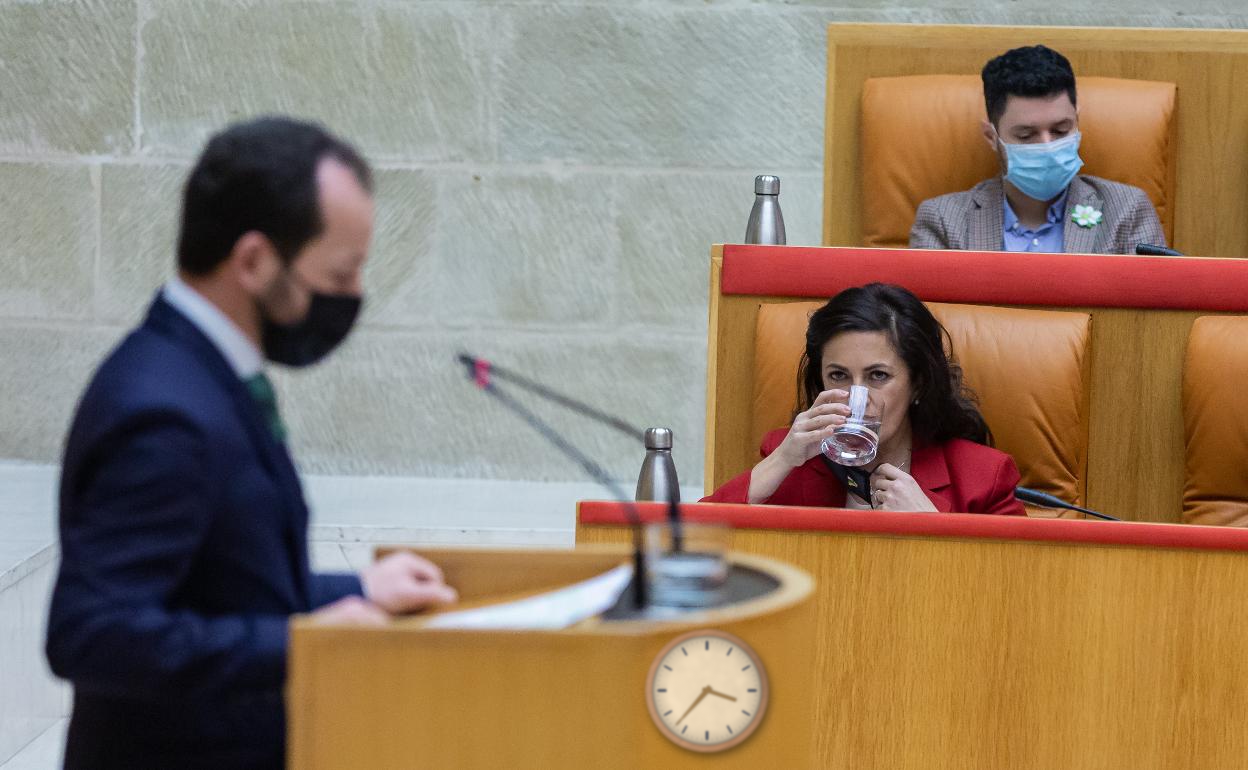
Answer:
3:37
